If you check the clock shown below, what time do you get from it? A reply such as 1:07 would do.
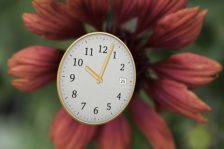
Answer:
10:03
